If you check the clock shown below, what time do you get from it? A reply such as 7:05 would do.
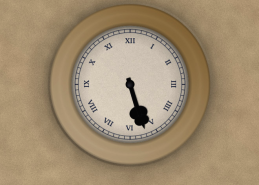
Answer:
5:27
